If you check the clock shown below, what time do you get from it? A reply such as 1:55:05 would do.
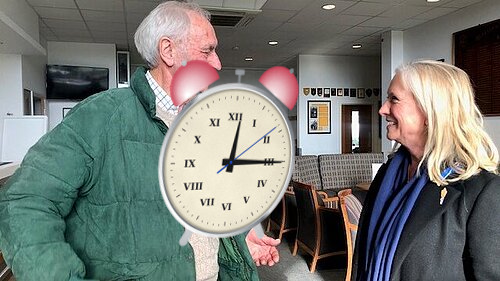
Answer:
12:15:09
